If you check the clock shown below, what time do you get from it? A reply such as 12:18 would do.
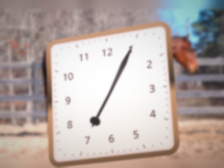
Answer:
7:05
